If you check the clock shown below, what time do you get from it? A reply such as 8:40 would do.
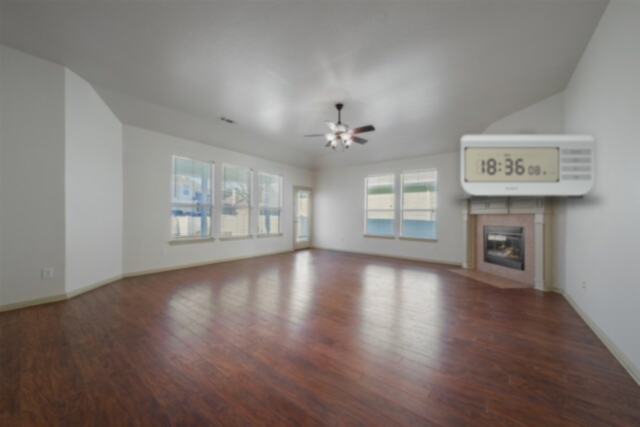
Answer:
18:36
